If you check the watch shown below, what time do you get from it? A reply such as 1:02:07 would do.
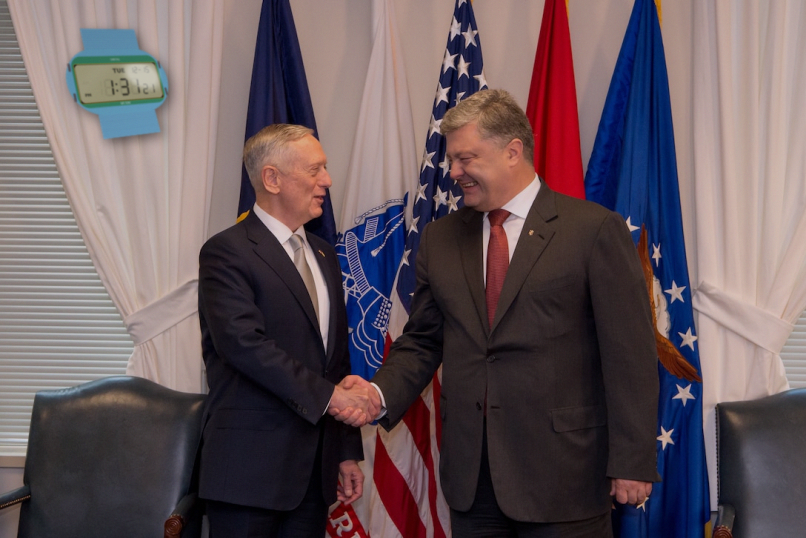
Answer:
1:31:21
